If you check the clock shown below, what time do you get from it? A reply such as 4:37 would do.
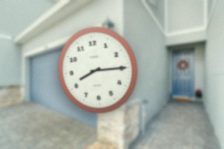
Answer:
8:15
